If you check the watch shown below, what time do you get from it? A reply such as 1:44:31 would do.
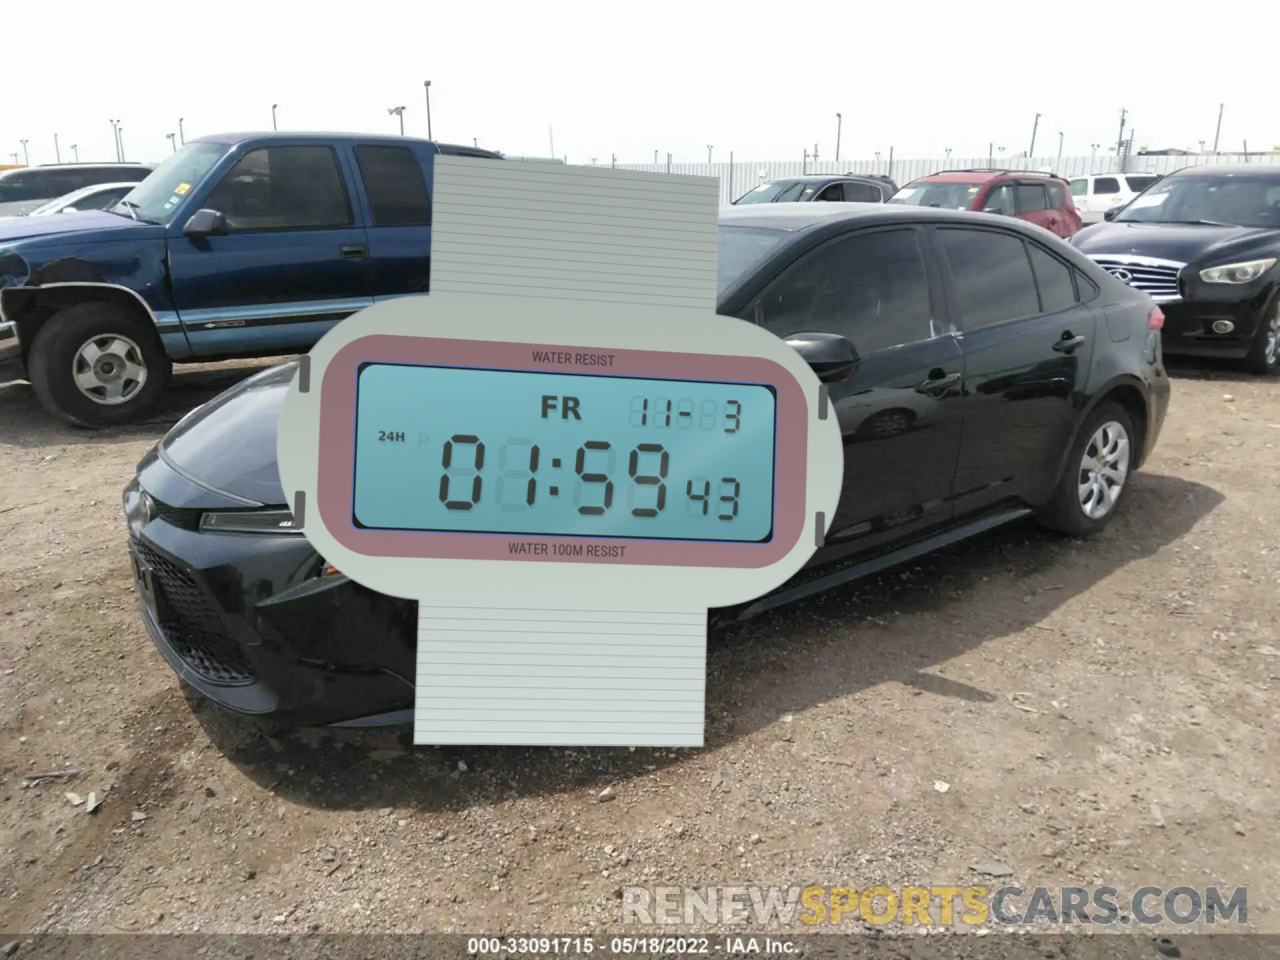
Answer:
1:59:43
